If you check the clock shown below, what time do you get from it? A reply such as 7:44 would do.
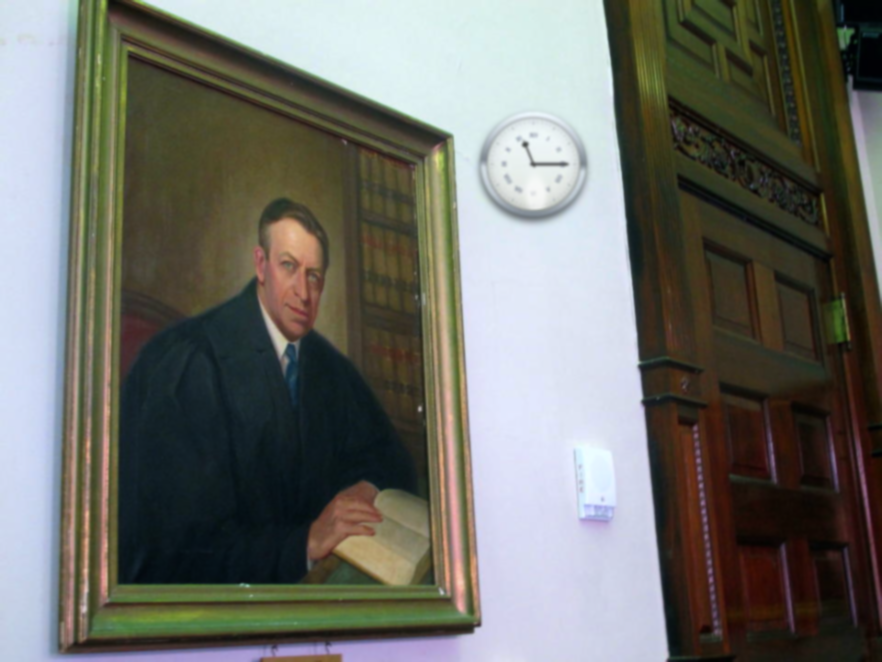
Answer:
11:15
